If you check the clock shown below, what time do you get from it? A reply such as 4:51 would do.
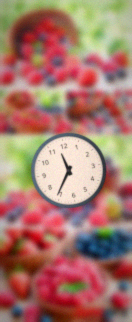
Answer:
11:36
